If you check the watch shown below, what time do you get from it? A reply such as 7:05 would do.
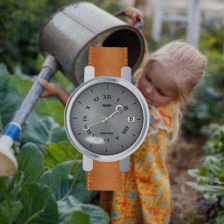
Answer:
1:41
